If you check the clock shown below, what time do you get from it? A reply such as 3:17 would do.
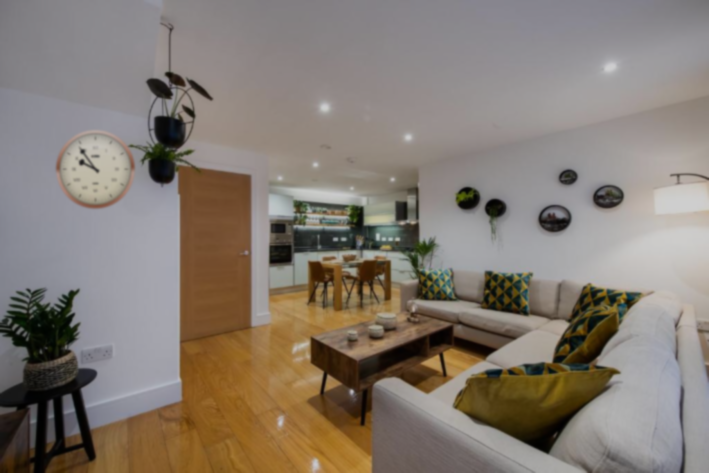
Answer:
9:54
